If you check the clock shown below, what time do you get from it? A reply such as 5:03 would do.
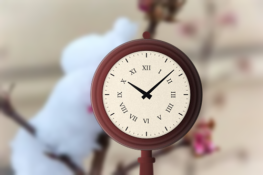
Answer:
10:08
